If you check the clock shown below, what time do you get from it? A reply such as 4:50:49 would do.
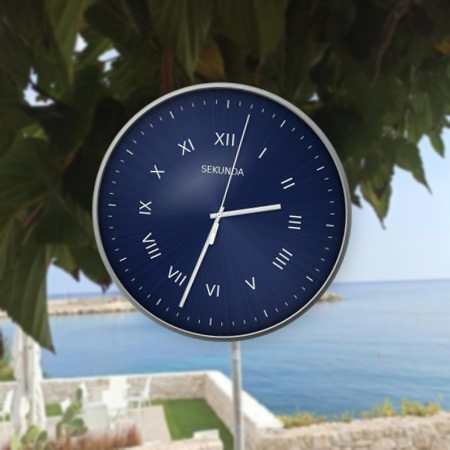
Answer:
2:33:02
